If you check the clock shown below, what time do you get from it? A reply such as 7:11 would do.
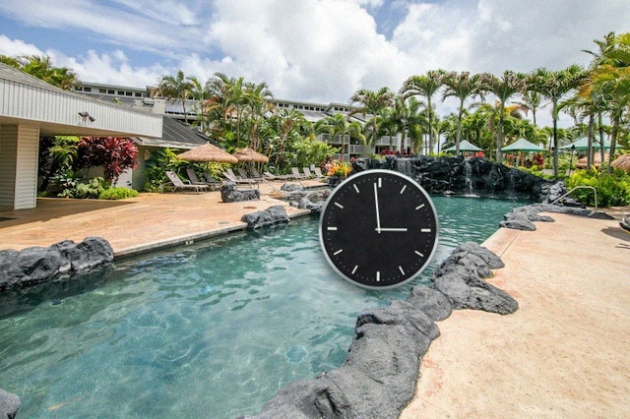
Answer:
2:59
